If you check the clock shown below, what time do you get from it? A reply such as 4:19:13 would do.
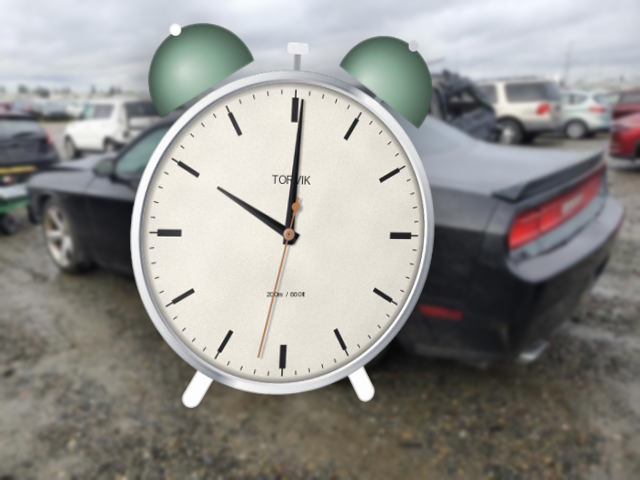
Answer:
10:00:32
